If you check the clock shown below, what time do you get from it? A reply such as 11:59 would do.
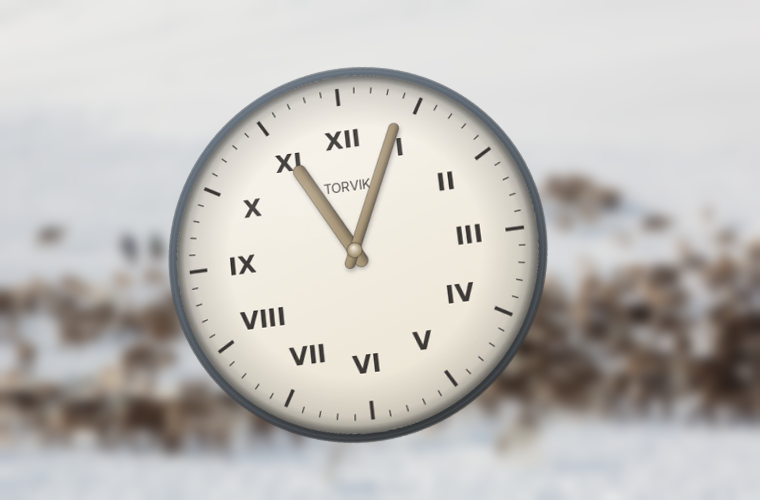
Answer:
11:04
